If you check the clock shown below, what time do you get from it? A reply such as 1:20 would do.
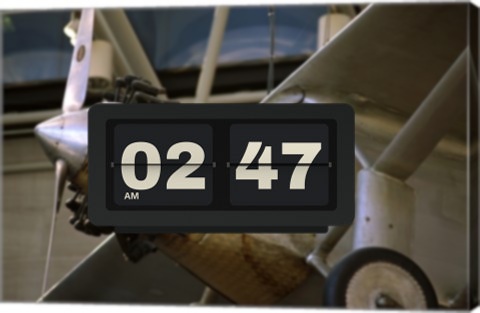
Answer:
2:47
